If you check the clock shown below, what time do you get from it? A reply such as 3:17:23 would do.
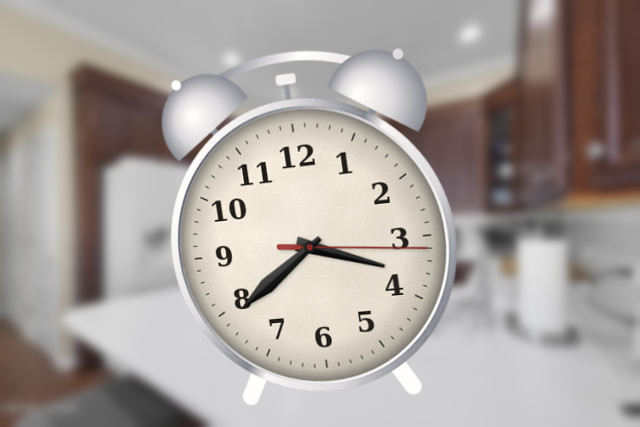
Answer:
3:39:16
